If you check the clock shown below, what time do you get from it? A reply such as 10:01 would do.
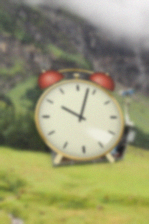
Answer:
10:03
